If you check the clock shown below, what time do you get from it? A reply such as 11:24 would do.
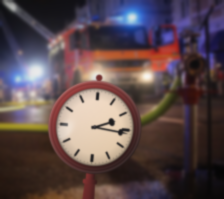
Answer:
2:16
